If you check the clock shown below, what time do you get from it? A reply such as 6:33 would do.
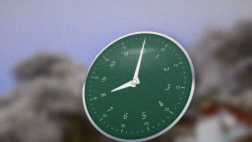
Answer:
8:00
